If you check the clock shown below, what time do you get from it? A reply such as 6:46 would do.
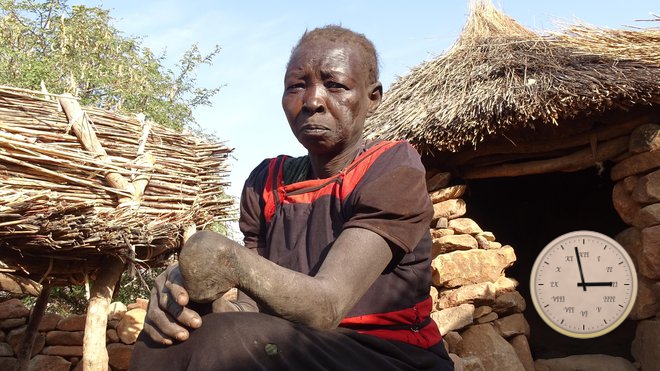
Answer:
2:58
